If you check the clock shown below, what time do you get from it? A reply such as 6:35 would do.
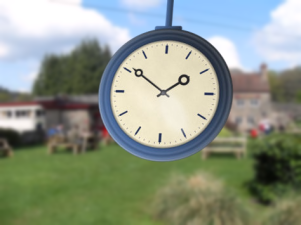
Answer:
1:51
